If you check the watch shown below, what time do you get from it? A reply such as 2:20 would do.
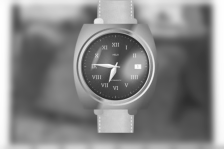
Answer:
6:46
